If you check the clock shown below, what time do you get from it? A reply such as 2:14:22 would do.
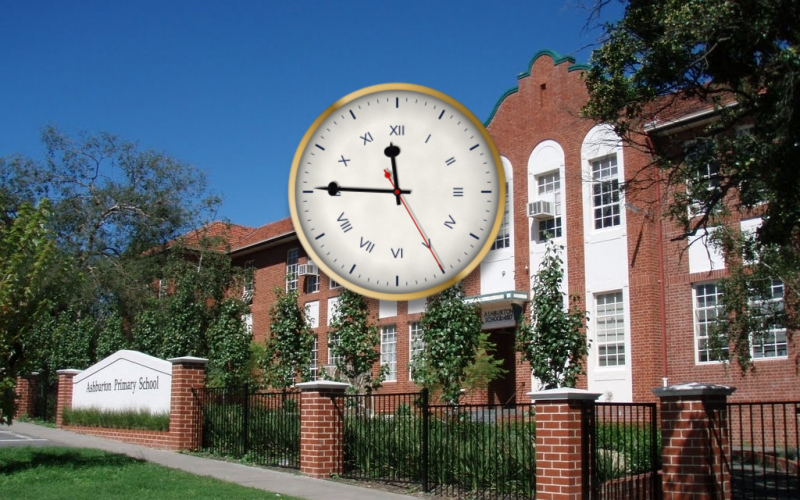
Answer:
11:45:25
